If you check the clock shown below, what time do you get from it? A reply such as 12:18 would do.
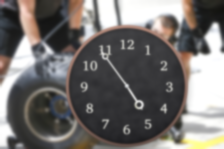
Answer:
4:54
